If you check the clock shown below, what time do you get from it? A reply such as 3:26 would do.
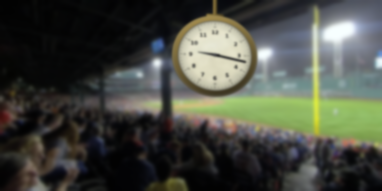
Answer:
9:17
